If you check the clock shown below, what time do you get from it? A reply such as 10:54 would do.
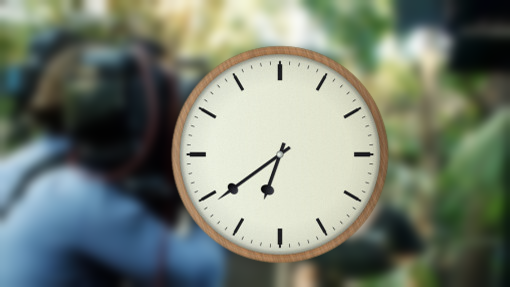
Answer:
6:39
